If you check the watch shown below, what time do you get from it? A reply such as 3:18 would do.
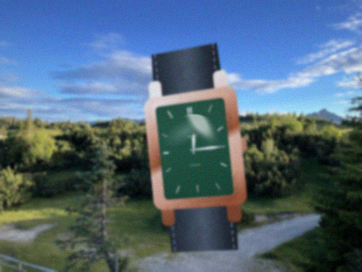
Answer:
12:15
